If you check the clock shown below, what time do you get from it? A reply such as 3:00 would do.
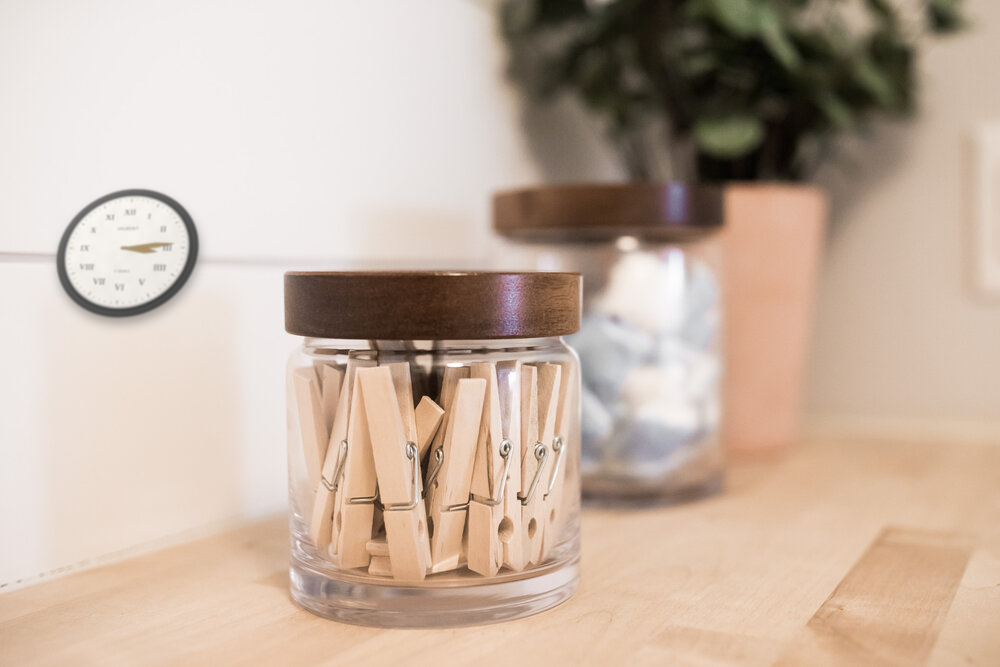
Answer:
3:14
